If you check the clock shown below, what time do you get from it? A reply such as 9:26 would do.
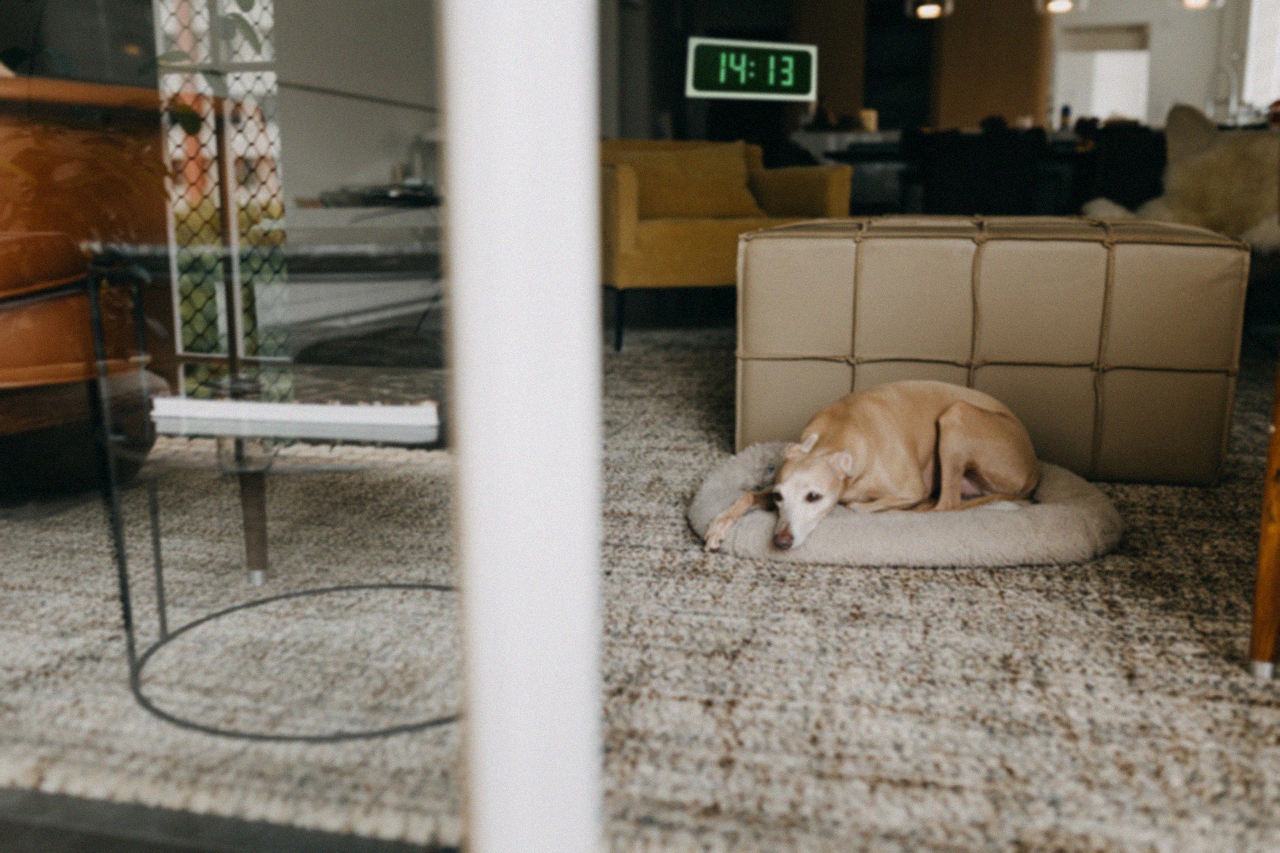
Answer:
14:13
